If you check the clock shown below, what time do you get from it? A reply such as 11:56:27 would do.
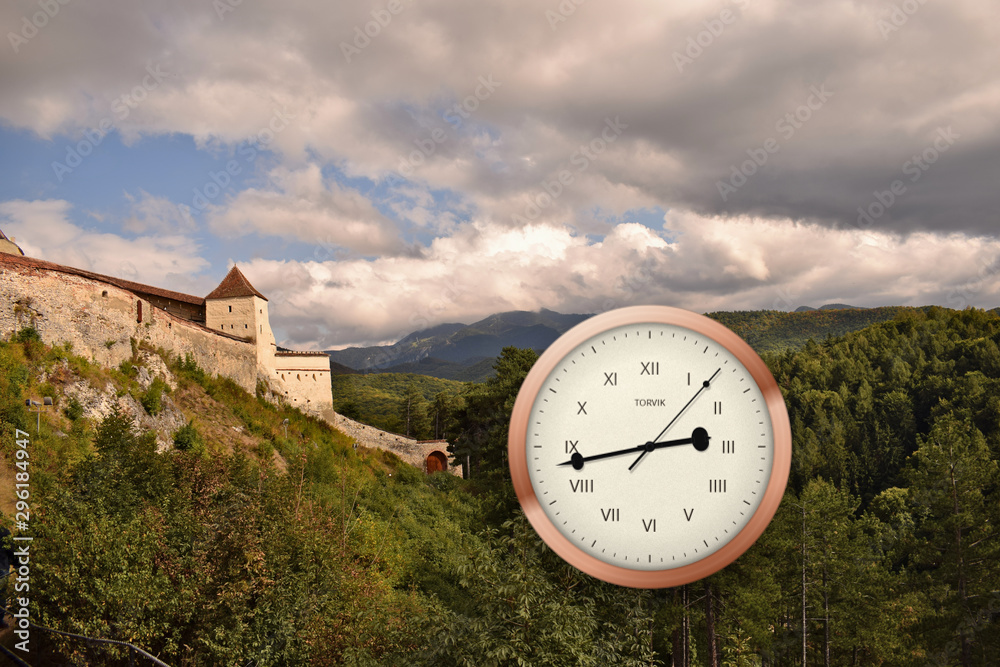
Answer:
2:43:07
